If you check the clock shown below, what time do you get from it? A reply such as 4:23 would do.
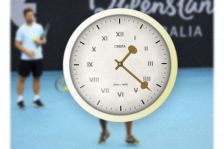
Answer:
1:22
